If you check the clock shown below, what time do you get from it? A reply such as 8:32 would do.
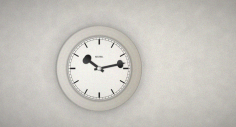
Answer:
10:13
